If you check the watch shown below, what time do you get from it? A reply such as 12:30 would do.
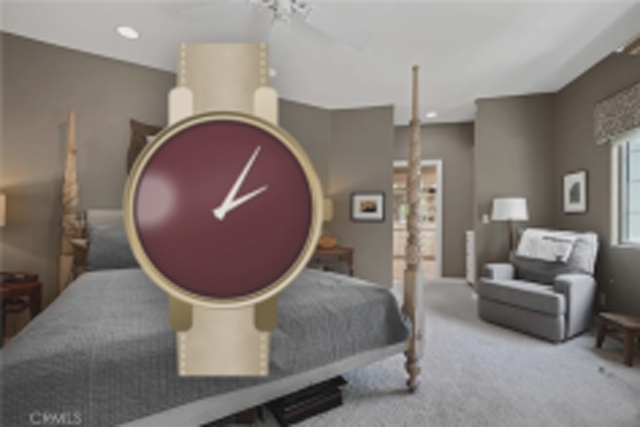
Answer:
2:05
